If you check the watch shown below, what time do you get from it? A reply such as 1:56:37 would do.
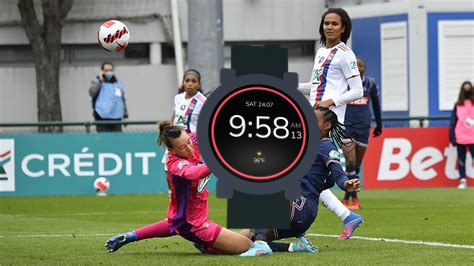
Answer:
9:58:13
